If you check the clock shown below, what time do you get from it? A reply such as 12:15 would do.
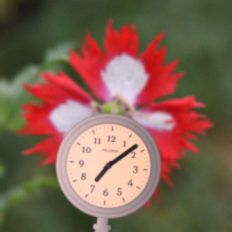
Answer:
7:08
